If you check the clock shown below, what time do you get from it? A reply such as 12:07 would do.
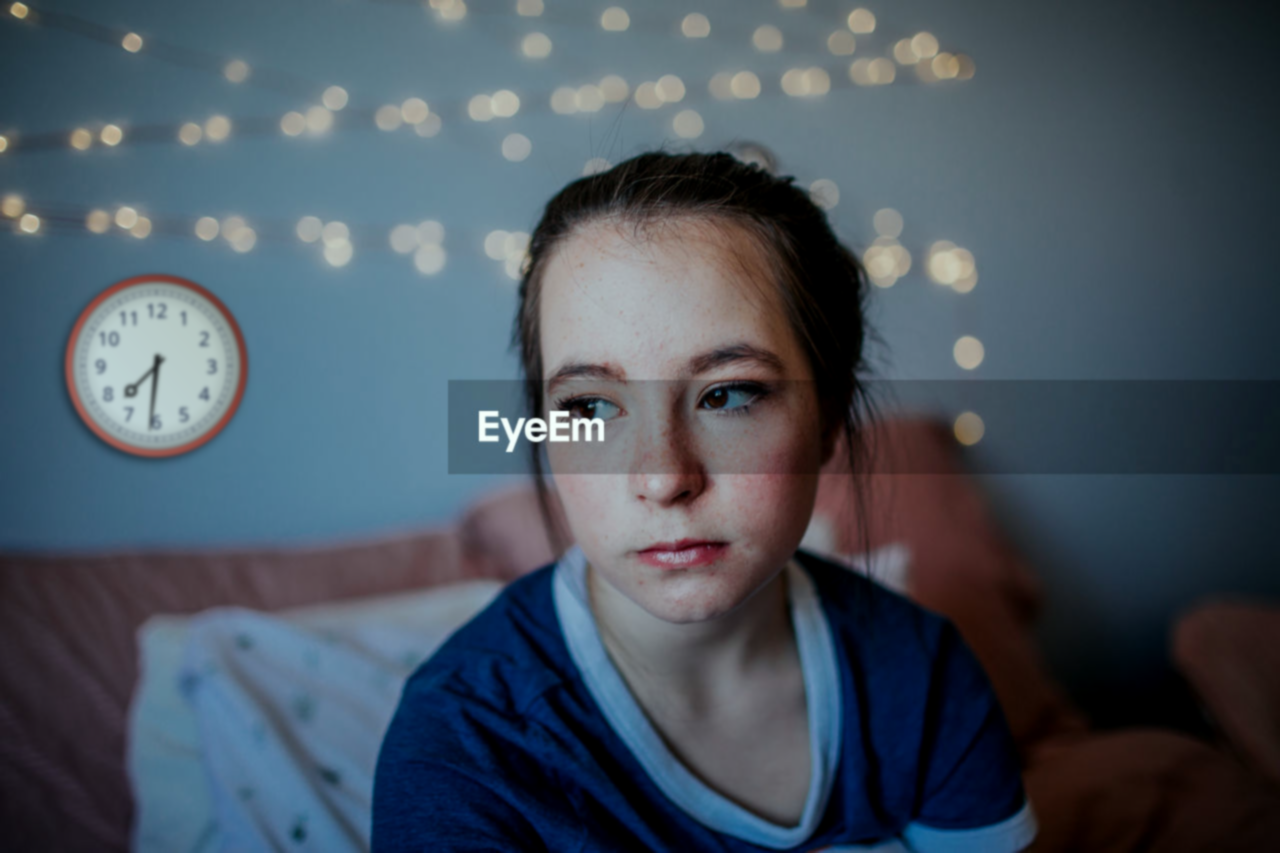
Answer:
7:31
